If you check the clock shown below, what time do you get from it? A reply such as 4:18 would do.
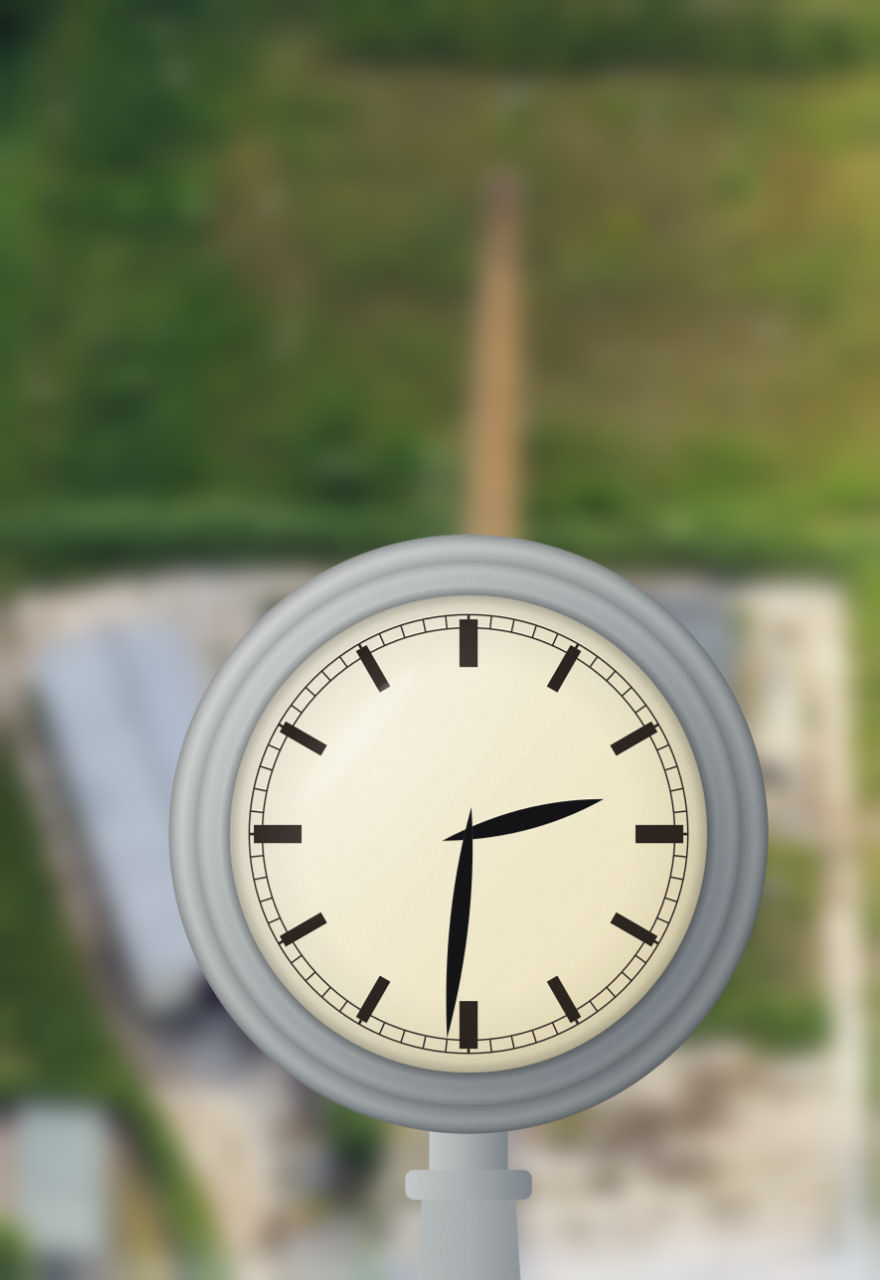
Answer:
2:31
